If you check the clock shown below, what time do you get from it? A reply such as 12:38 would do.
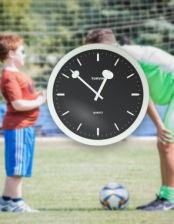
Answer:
12:52
